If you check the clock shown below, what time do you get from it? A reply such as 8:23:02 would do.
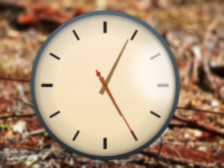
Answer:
5:04:25
